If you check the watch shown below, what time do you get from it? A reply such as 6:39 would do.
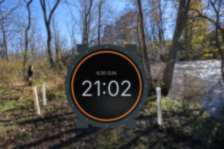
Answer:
21:02
